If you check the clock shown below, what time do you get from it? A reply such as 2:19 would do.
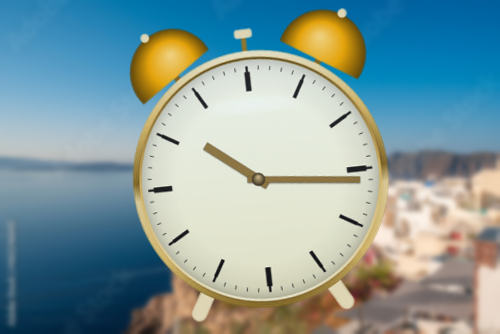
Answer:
10:16
